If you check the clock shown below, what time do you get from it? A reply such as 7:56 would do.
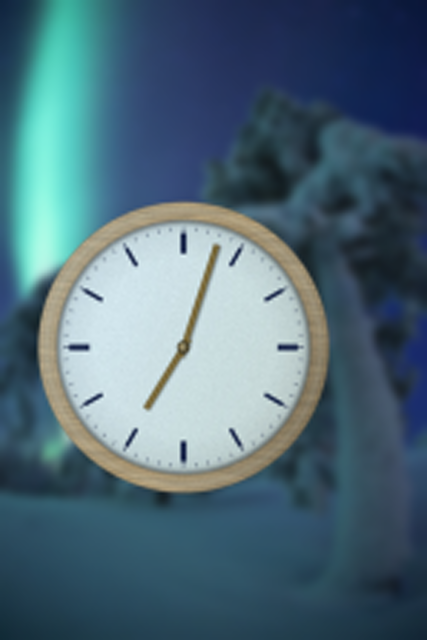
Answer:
7:03
